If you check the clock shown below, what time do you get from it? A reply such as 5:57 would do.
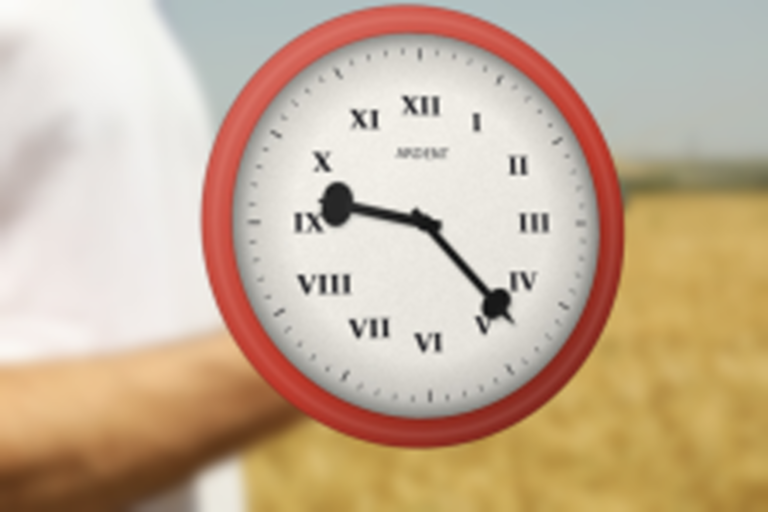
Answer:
9:23
